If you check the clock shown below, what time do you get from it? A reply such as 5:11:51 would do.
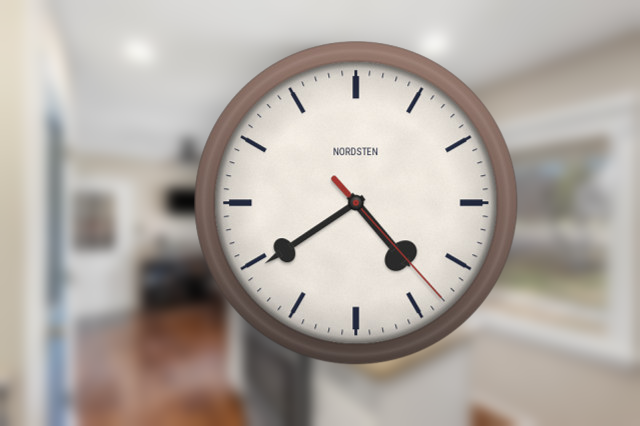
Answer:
4:39:23
